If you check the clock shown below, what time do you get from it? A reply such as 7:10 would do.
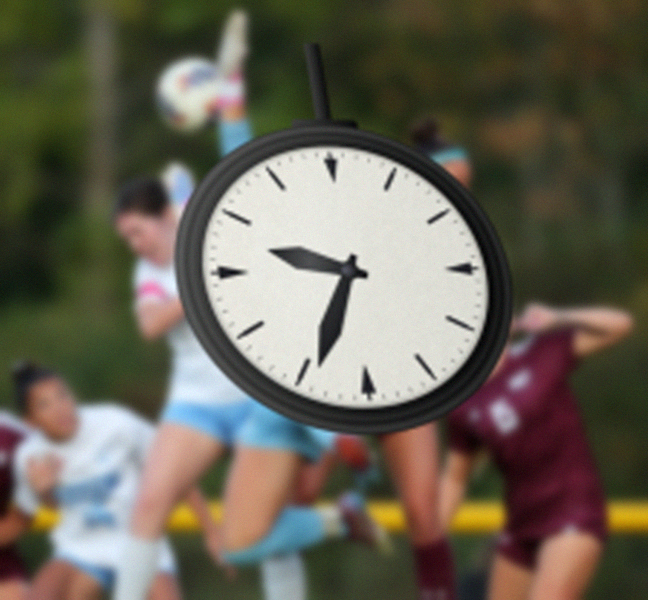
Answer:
9:34
